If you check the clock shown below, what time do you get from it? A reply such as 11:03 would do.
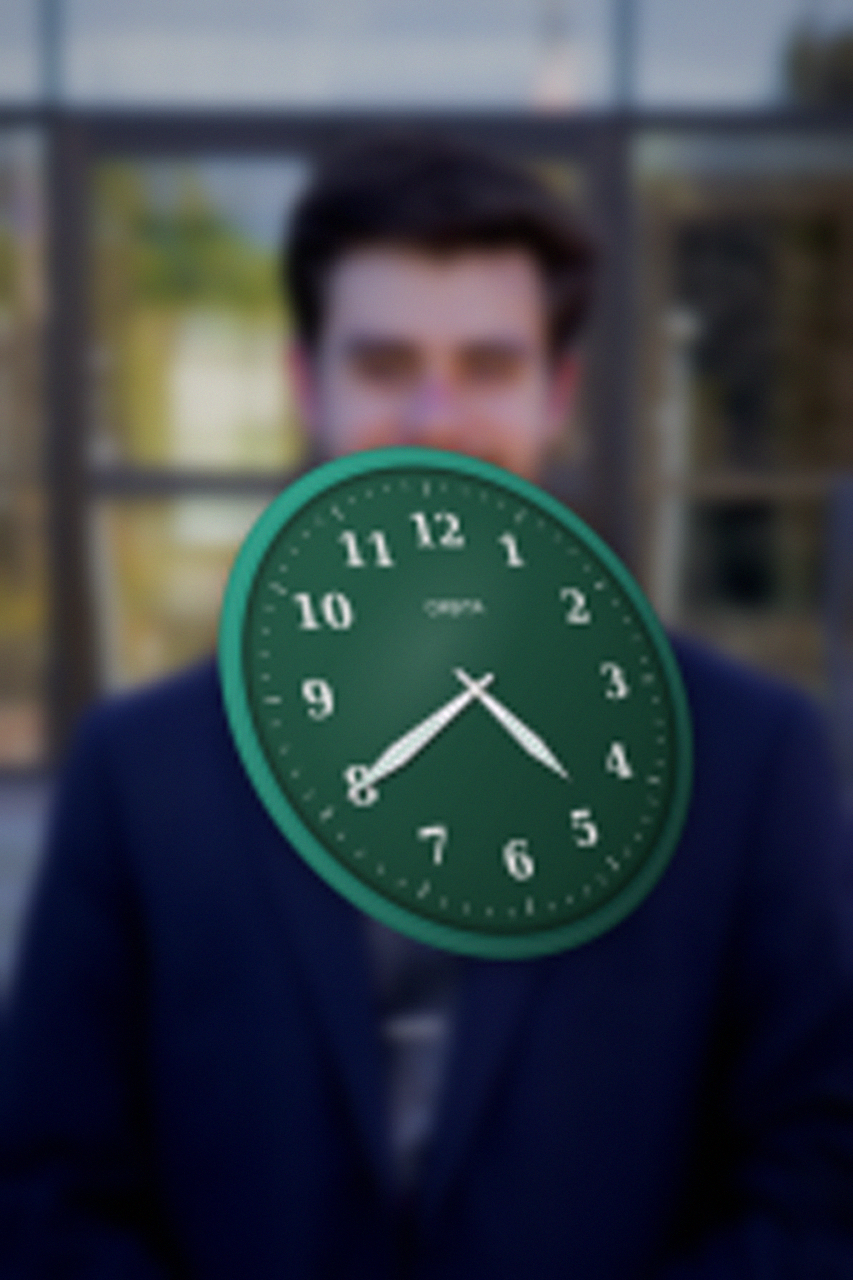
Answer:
4:40
